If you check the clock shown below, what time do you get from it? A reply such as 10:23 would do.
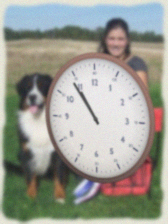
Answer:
10:54
